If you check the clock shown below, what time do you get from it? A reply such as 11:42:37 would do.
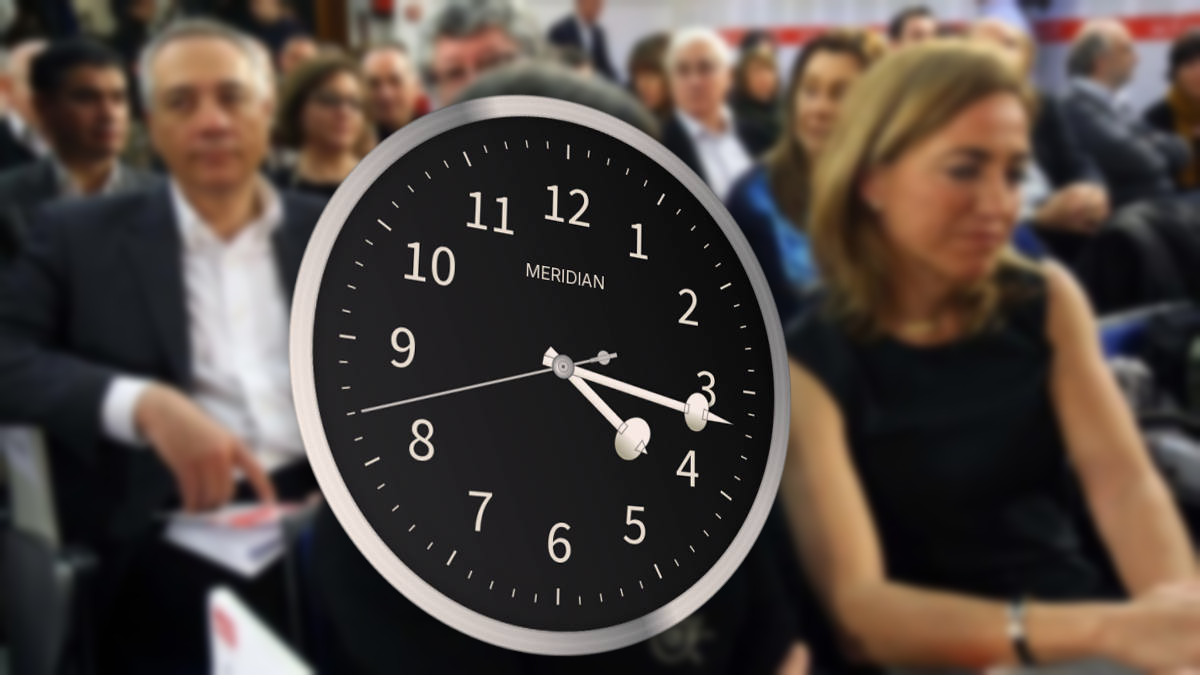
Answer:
4:16:42
